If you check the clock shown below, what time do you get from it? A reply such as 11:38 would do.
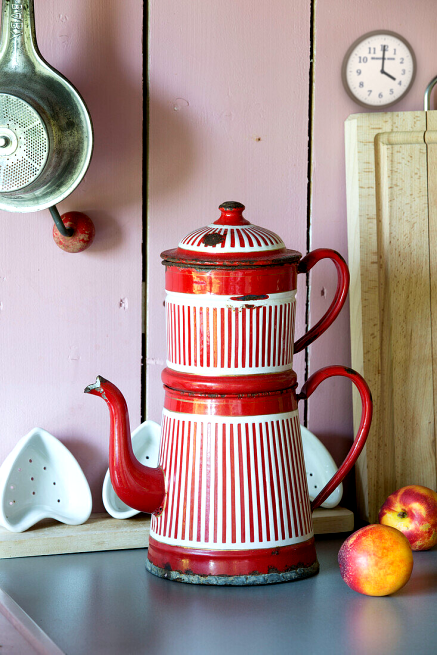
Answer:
4:00
